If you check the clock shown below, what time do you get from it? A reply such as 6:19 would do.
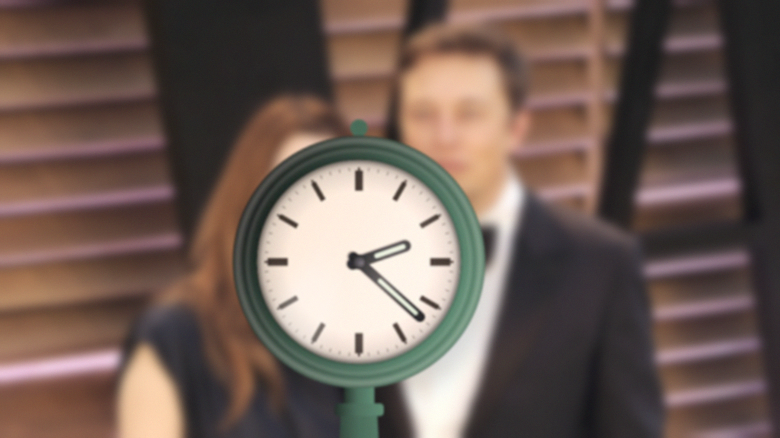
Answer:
2:22
